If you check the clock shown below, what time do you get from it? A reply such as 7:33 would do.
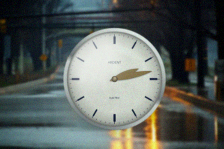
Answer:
2:13
